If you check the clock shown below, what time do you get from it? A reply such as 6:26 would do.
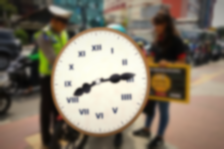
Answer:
8:14
